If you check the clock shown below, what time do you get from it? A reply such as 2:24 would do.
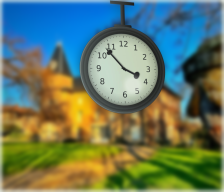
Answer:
3:53
